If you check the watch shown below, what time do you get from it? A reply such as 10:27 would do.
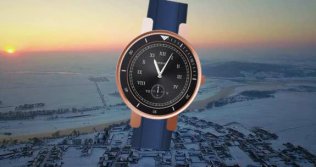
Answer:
11:04
